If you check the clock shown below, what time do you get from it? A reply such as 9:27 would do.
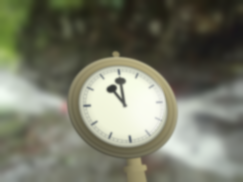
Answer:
11:00
